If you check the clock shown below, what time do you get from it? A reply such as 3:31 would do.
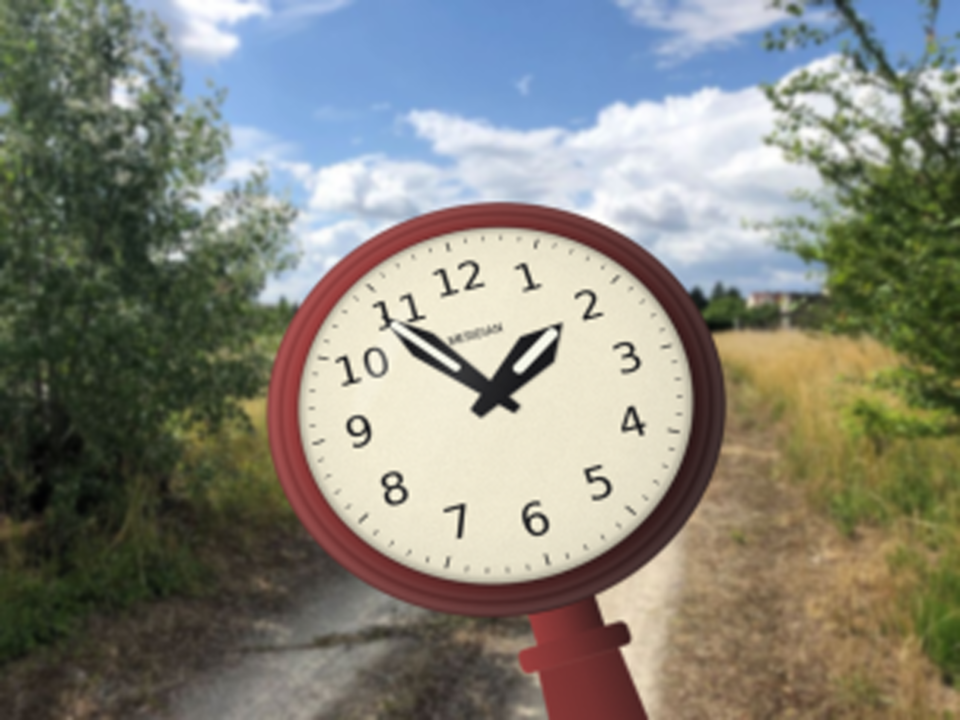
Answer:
1:54
